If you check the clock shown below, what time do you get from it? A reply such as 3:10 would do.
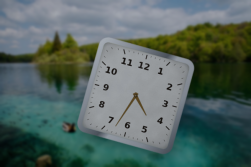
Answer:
4:33
